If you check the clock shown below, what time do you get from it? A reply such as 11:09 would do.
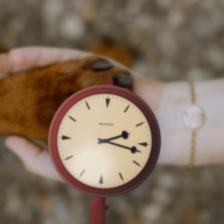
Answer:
2:17
